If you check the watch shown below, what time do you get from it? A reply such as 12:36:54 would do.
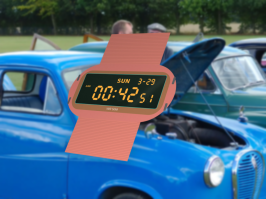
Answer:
0:42:51
